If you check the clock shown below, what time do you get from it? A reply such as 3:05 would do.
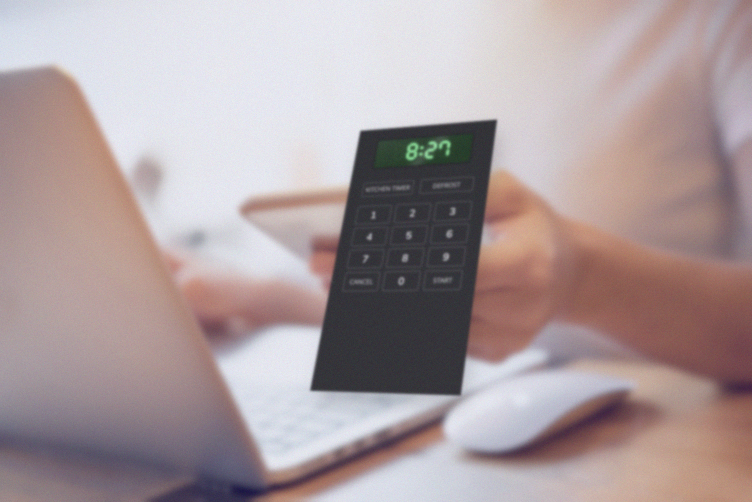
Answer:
8:27
